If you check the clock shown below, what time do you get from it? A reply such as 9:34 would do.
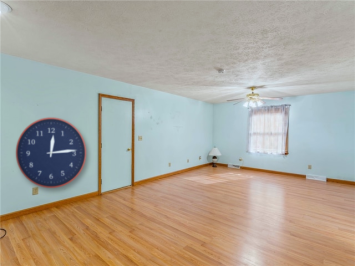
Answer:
12:14
